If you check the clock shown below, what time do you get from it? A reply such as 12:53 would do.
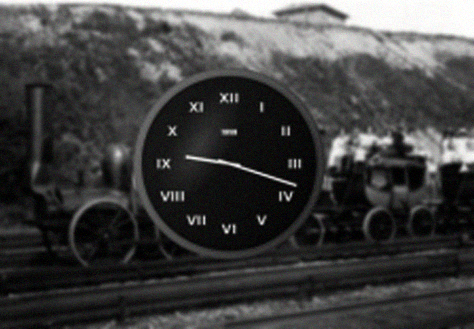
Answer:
9:18
